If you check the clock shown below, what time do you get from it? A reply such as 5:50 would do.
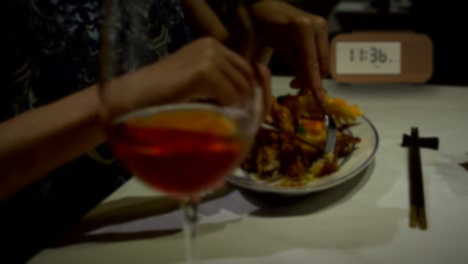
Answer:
11:36
